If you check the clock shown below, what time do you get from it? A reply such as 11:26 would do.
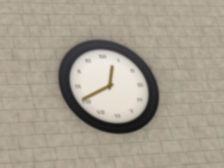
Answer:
12:41
